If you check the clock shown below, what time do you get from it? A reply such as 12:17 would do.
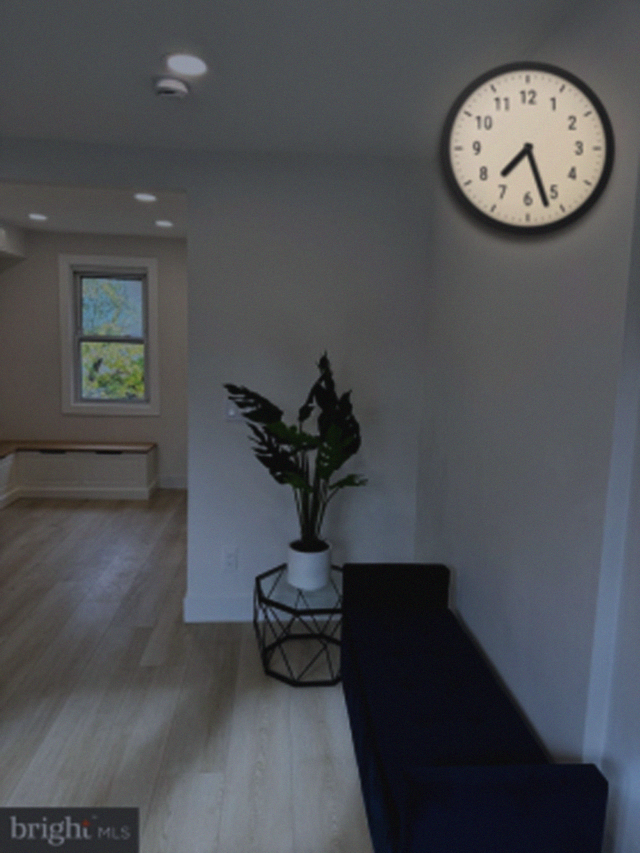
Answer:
7:27
